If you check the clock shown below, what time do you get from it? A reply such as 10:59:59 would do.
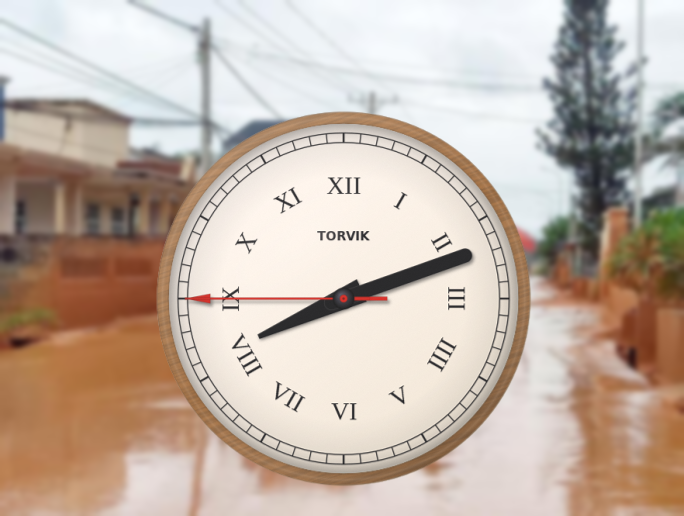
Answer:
8:11:45
